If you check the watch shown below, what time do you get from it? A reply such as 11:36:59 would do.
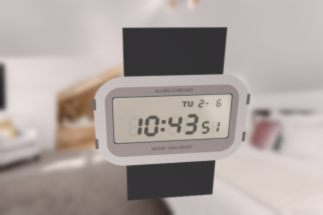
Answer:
10:43:51
